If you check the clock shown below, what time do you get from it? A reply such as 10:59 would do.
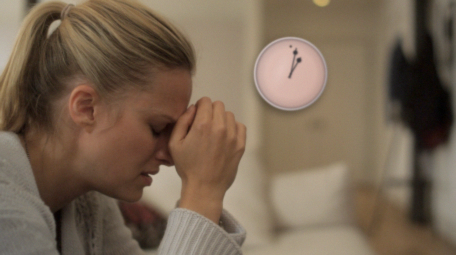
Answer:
1:02
